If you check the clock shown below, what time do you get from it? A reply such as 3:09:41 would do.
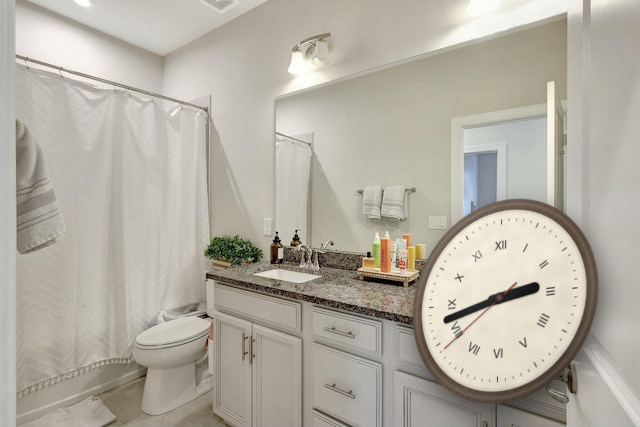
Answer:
2:42:39
